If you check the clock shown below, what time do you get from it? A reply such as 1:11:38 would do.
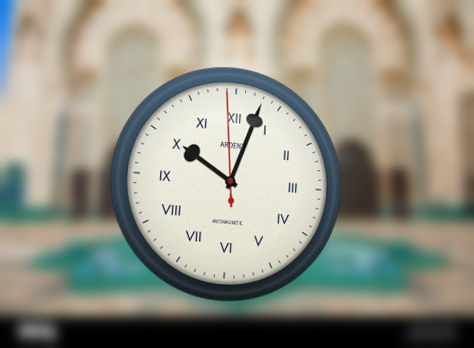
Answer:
10:02:59
